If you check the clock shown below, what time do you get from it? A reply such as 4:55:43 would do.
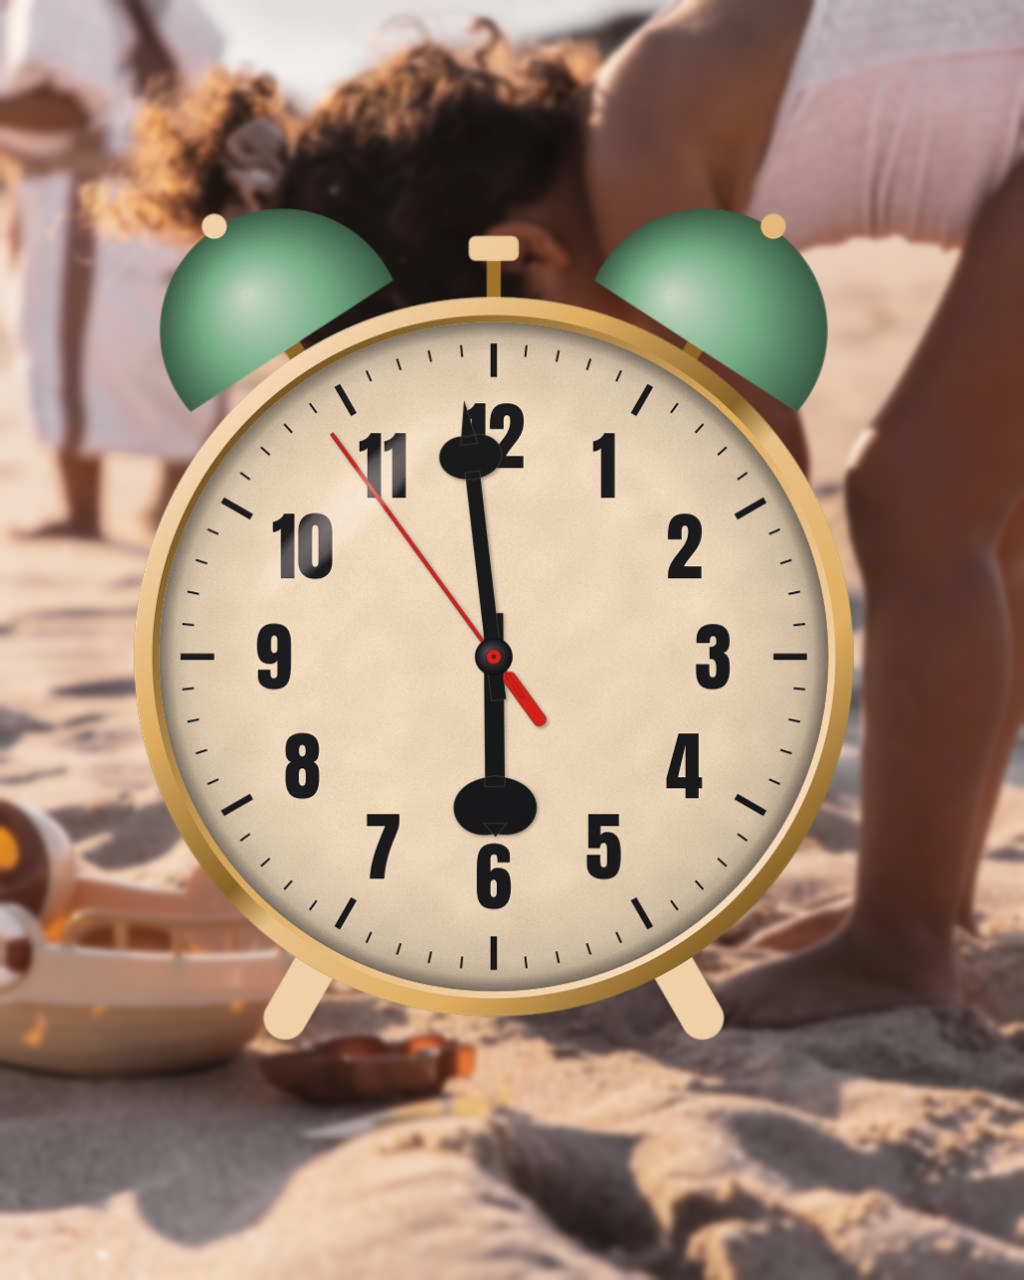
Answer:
5:58:54
